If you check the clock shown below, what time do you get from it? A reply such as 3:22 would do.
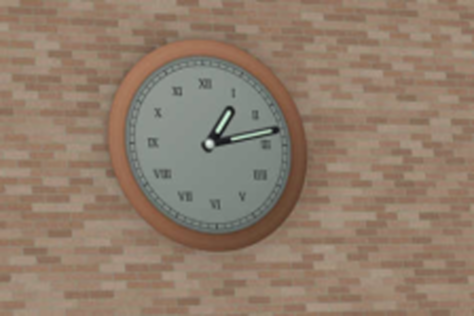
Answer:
1:13
